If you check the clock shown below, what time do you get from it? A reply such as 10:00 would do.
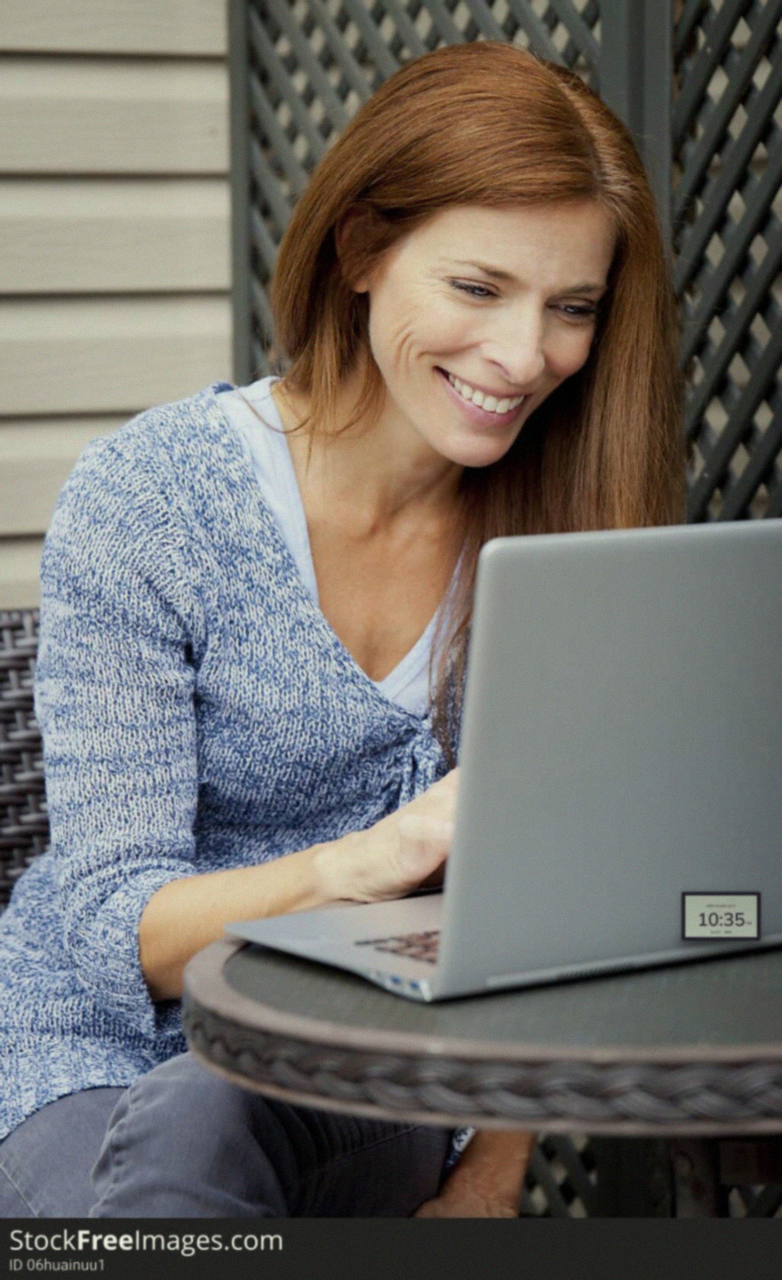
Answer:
10:35
